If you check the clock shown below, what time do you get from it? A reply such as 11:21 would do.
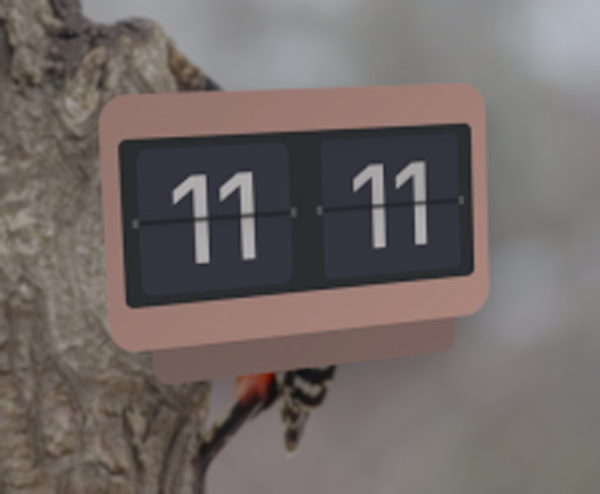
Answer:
11:11
